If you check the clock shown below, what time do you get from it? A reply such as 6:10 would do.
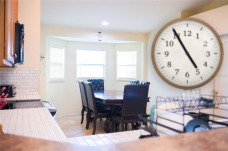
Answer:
4:55
